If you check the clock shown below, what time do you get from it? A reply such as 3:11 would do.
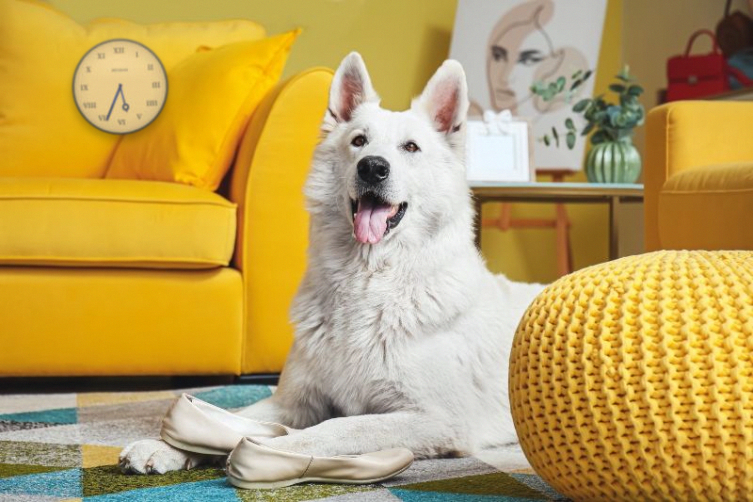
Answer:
5:34
